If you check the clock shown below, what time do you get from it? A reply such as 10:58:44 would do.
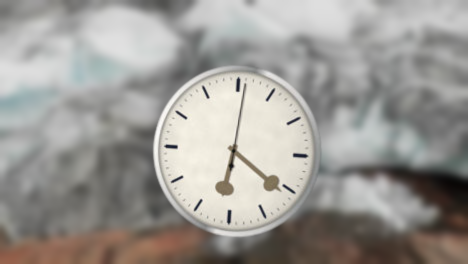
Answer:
6:21:01
